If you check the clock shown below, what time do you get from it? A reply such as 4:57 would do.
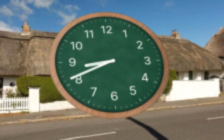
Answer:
8:41
